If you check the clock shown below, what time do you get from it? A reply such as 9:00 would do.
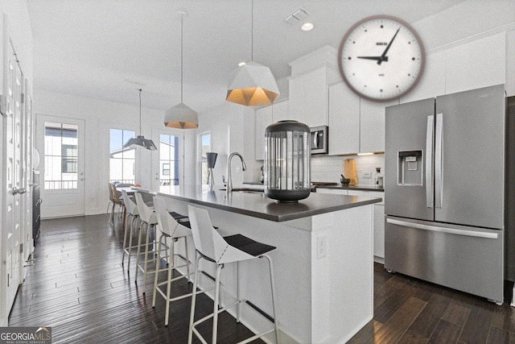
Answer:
9:05
